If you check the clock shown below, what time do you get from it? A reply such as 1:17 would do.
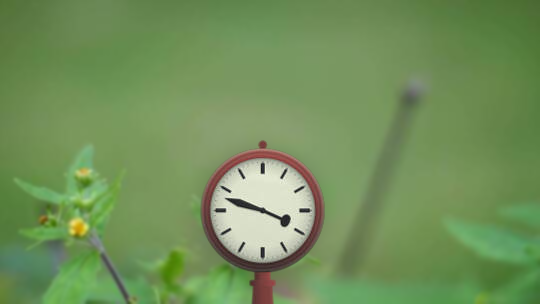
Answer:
3:48
